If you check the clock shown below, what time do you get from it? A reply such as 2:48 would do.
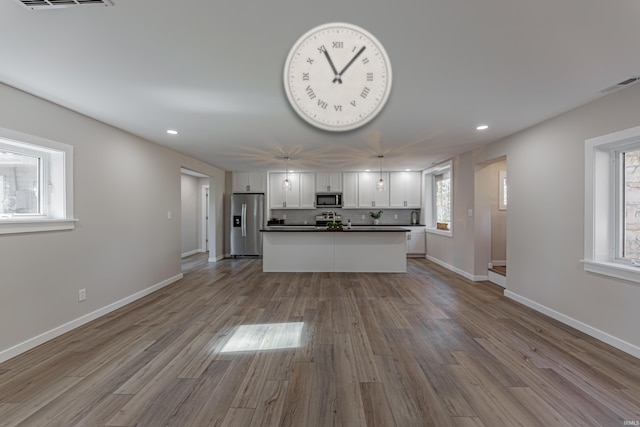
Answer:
11:07
